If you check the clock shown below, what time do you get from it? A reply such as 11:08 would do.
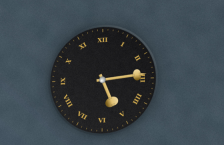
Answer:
5:14
